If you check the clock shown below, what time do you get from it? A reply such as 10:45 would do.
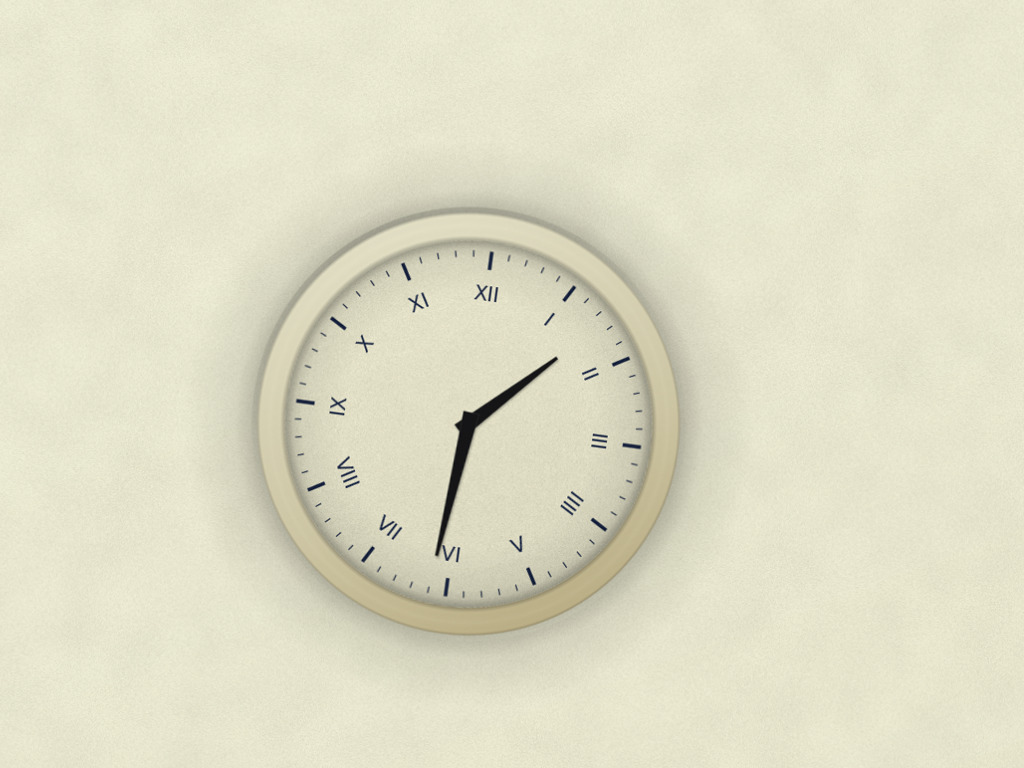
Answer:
1:31
